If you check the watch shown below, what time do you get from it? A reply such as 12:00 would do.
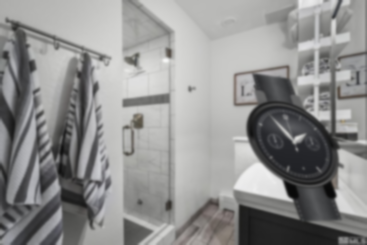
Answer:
1:55
